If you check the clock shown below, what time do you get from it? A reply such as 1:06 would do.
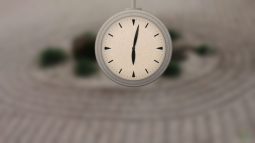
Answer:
6:02
